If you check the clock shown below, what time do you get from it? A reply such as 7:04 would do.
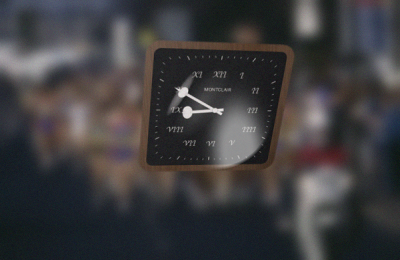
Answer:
8:50
